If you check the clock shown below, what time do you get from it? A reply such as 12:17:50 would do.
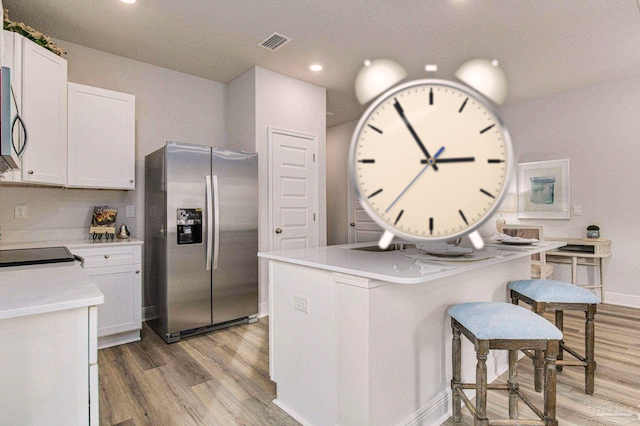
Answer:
2:54:37
